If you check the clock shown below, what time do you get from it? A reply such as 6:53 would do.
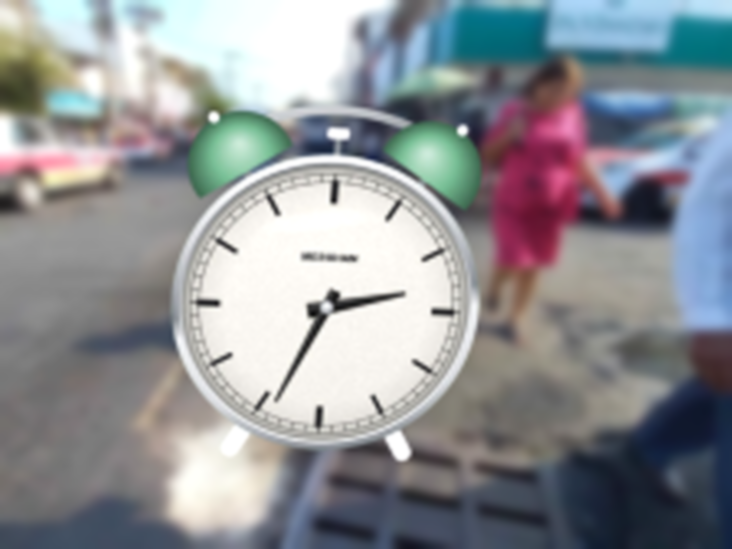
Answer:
2:34
